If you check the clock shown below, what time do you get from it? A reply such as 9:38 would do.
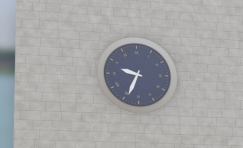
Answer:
9:34
